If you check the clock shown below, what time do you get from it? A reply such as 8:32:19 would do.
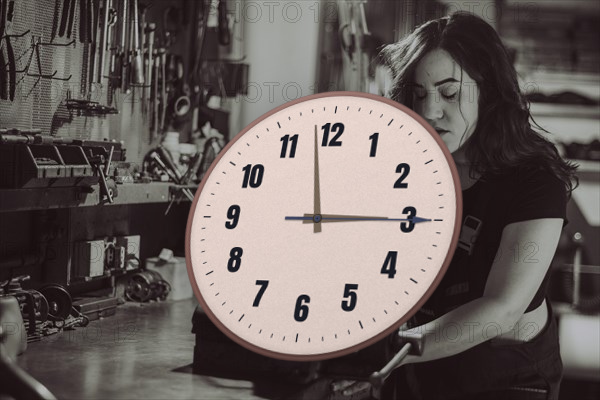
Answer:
2:58:15
